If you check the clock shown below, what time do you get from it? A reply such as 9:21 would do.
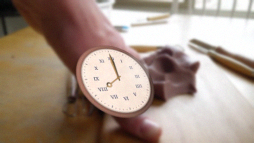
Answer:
8:00
